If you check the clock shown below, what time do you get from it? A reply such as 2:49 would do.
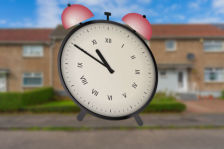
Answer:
10:50
